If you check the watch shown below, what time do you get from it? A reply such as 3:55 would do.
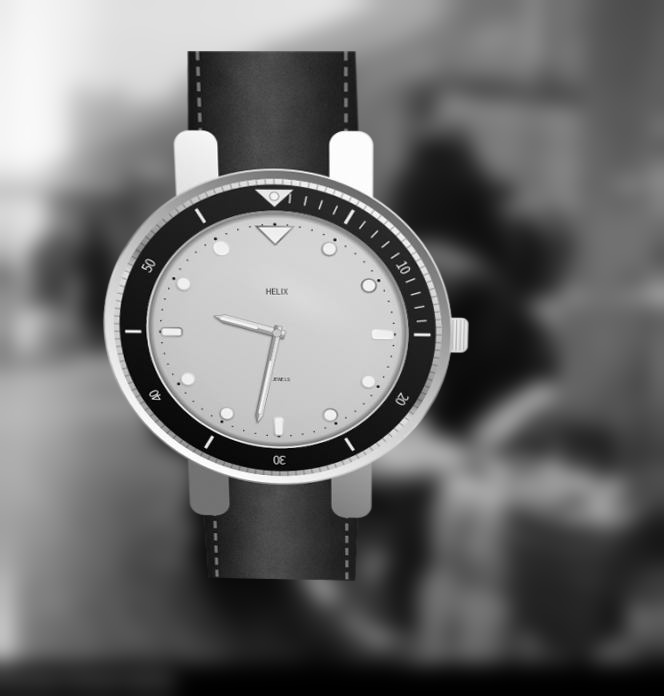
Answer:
9:32
